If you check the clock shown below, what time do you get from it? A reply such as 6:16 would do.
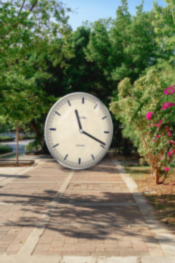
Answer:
11:19
